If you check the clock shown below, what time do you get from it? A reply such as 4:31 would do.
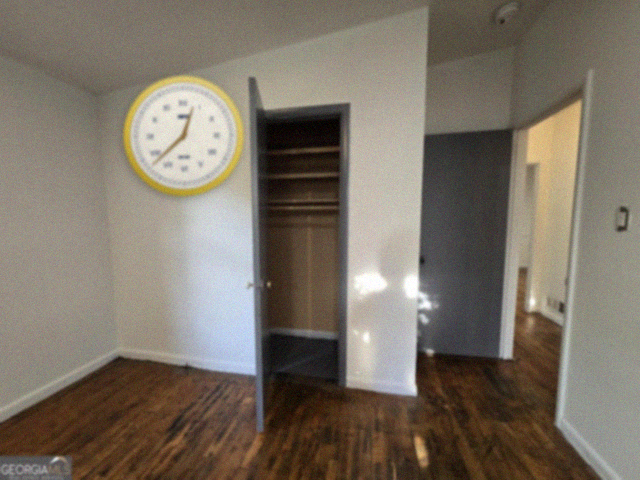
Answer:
12:38
